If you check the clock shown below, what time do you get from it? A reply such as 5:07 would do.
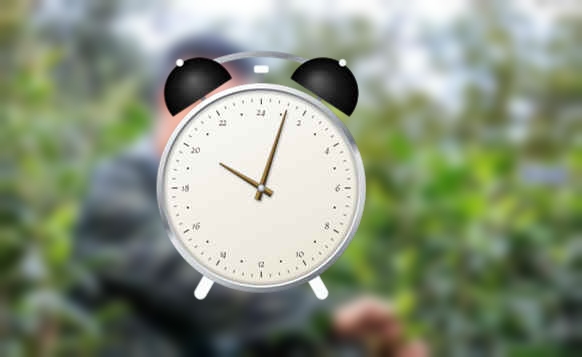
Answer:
20:03
